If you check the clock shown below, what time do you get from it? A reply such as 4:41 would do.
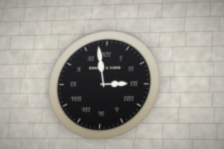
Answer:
2:58
